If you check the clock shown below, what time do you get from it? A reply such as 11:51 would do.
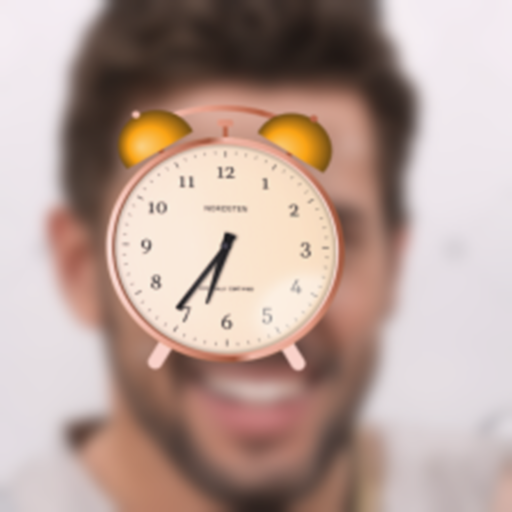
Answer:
6:36
